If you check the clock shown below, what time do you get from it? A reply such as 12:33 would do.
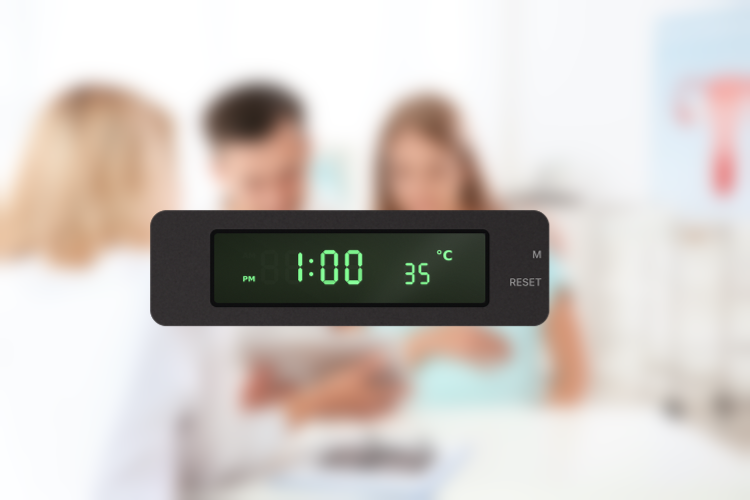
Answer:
1:00
